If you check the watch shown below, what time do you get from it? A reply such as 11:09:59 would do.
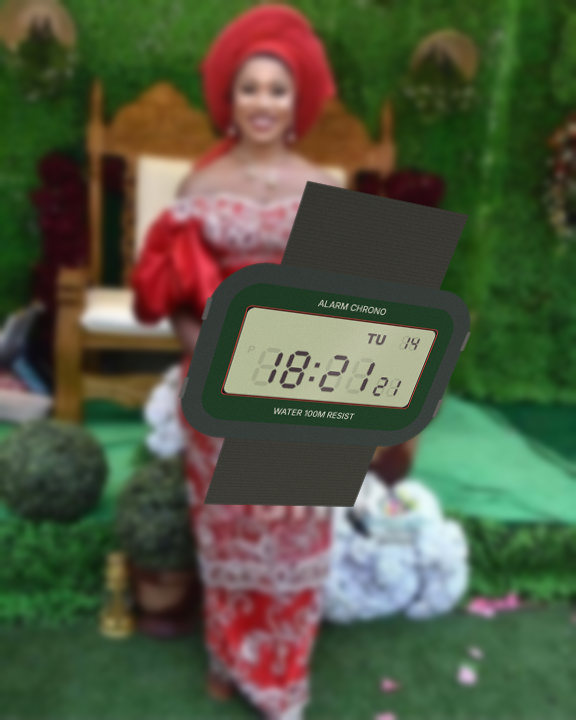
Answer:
18:21:21
